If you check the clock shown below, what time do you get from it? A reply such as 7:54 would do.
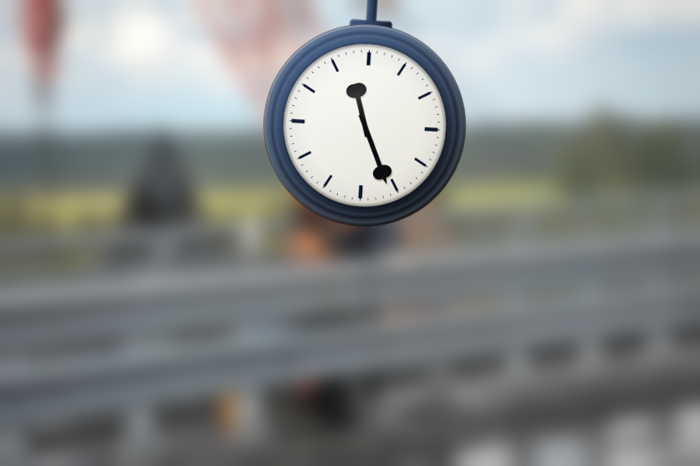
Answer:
11:26
